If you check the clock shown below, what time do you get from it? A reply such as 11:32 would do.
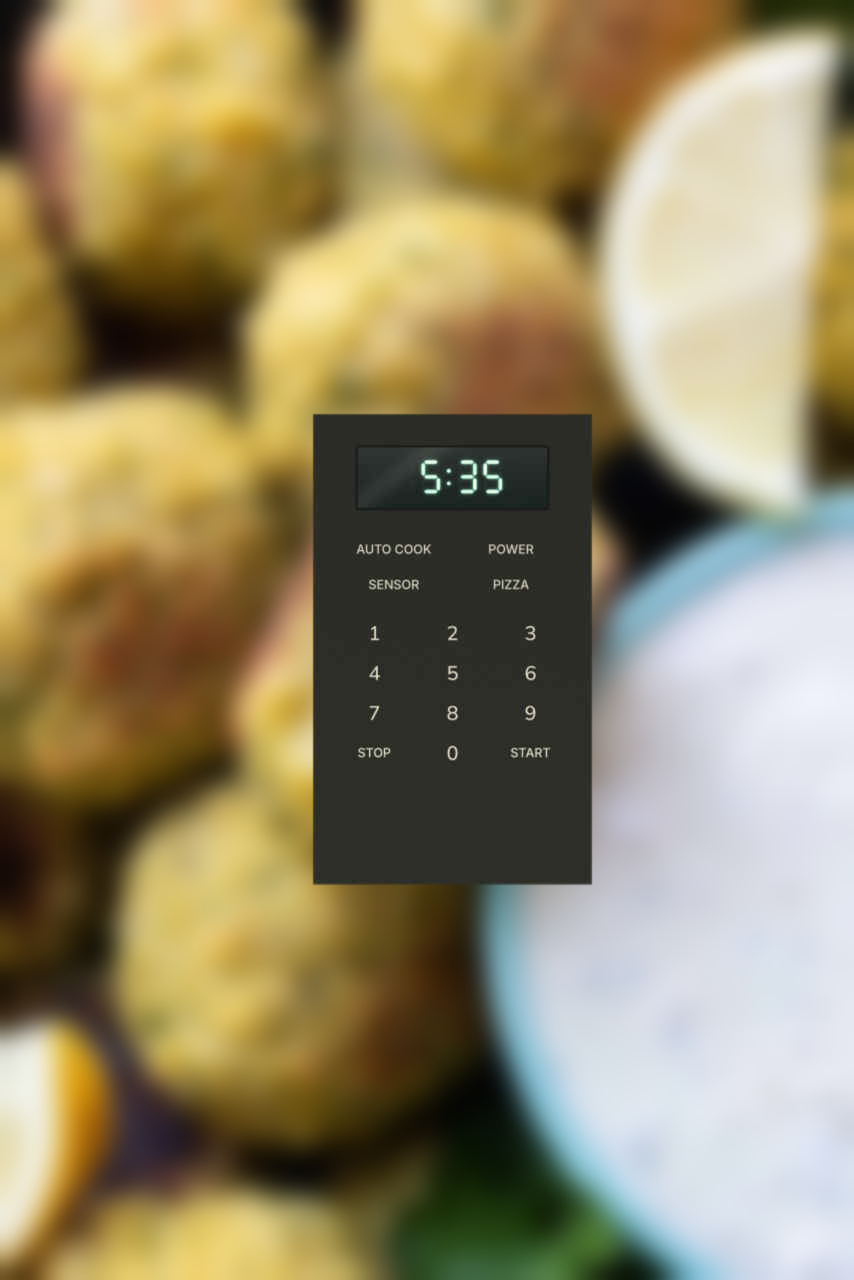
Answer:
5:35
